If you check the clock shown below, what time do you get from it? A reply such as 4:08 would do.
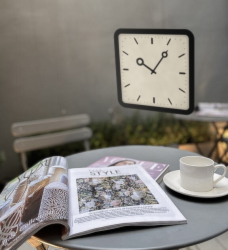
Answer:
10:06
